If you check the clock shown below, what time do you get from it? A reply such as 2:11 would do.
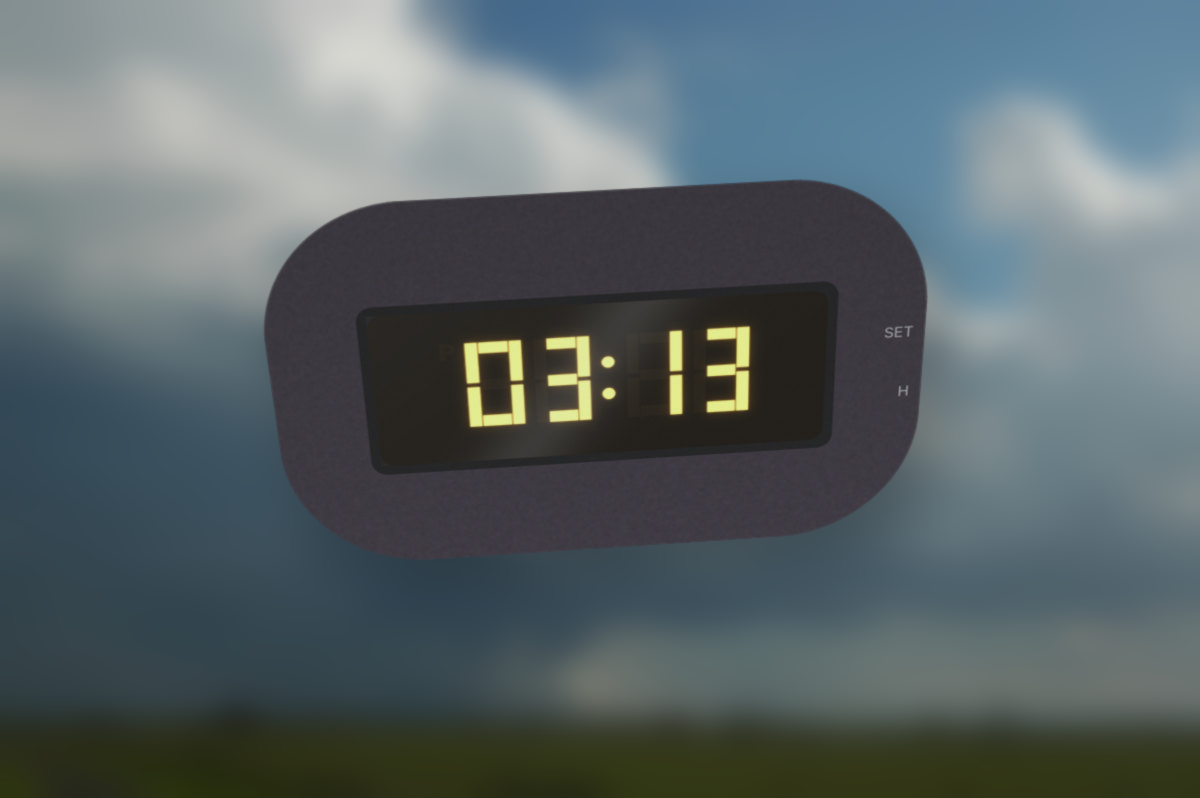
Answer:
3:13
